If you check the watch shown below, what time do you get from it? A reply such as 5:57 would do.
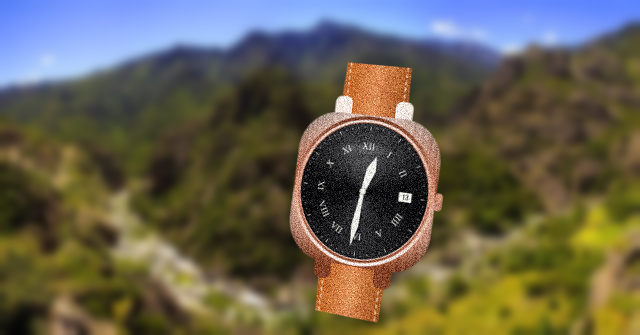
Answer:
12:31
